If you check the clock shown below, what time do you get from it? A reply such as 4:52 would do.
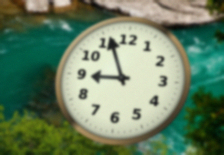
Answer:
8:56
